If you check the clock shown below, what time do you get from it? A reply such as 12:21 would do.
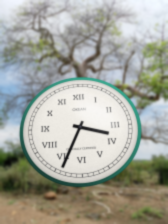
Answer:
3:34
